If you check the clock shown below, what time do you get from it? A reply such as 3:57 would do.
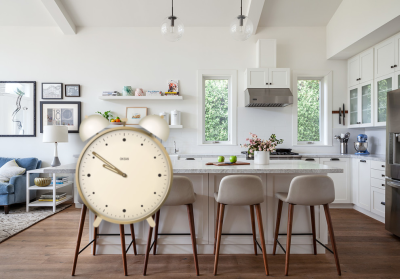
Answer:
9:51
